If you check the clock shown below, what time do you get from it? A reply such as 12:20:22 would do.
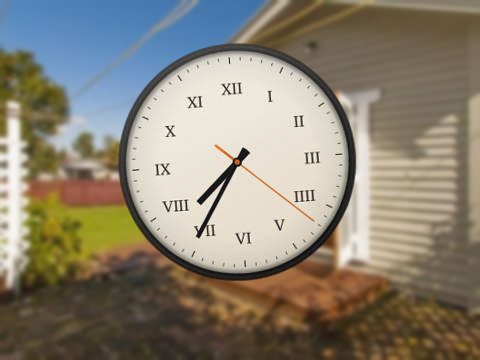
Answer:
7:35:22
